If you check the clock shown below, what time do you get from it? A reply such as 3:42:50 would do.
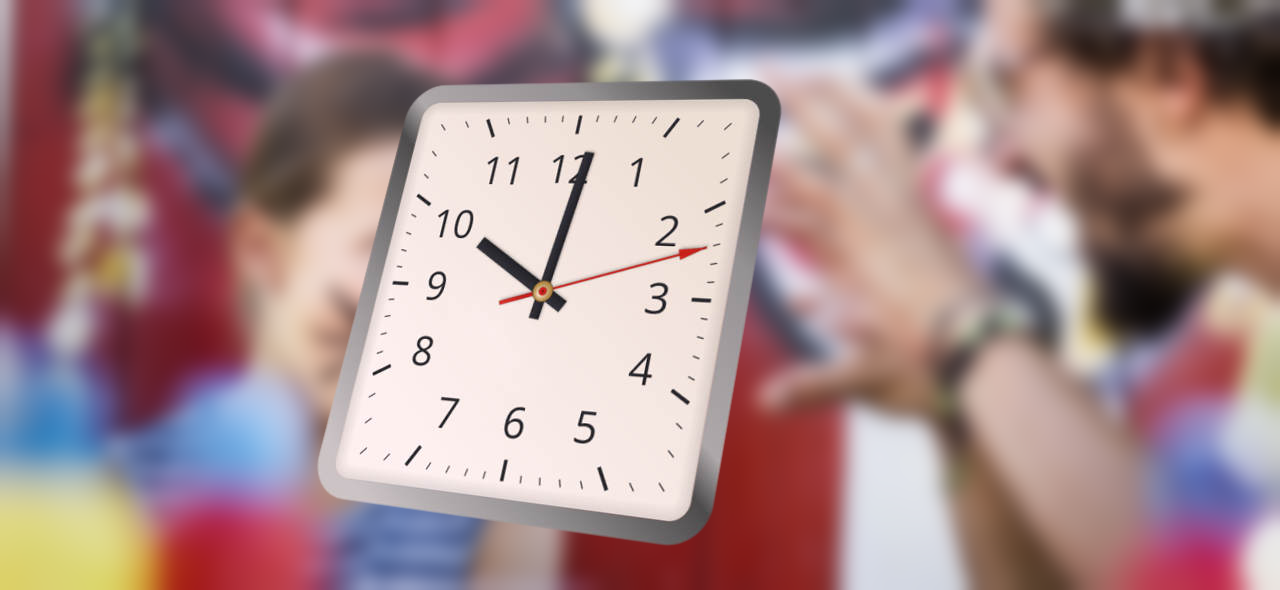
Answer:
10:01:12
